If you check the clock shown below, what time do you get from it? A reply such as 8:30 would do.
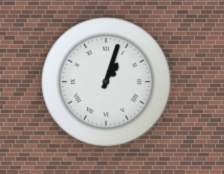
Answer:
1:03
